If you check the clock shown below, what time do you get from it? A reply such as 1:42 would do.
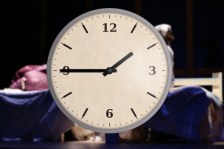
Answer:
1:45
